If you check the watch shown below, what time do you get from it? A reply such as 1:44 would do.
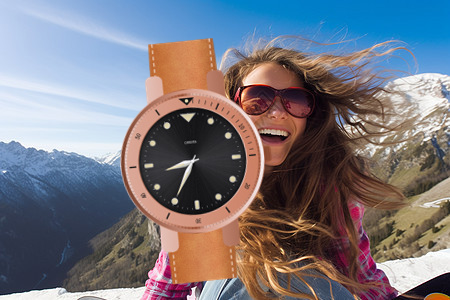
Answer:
8:35
